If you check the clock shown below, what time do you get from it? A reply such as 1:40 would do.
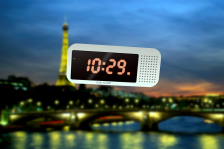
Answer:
10:29
